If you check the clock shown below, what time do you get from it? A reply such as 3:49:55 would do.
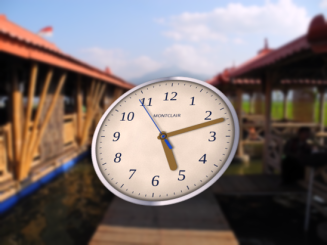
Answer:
5:11:54
